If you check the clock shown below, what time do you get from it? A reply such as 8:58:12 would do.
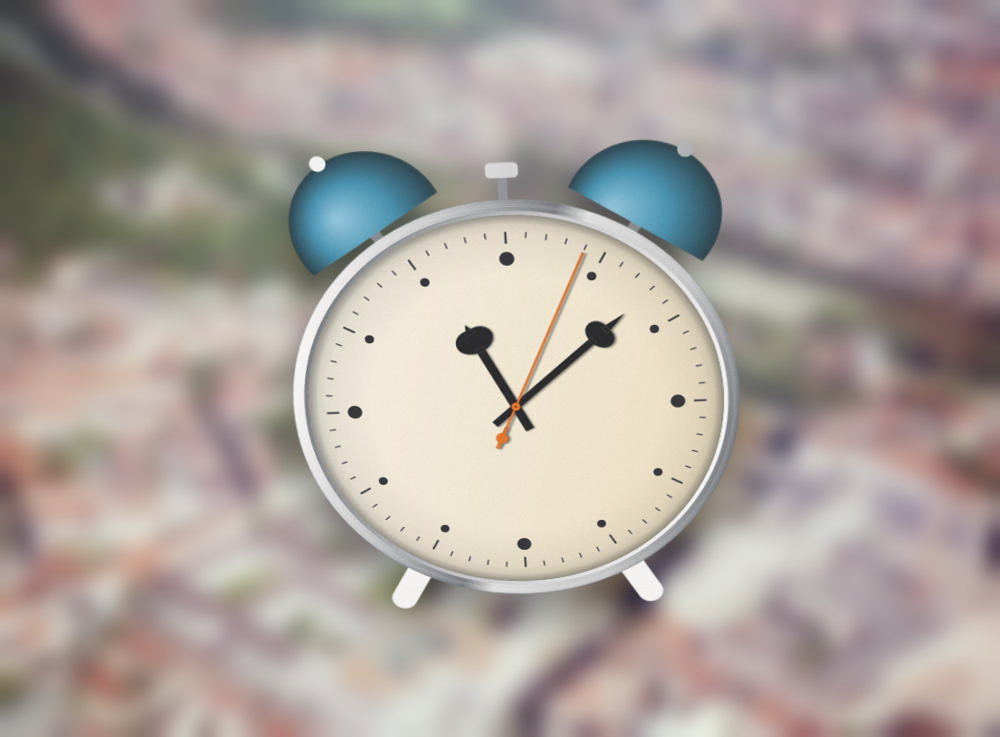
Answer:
11:08:04
